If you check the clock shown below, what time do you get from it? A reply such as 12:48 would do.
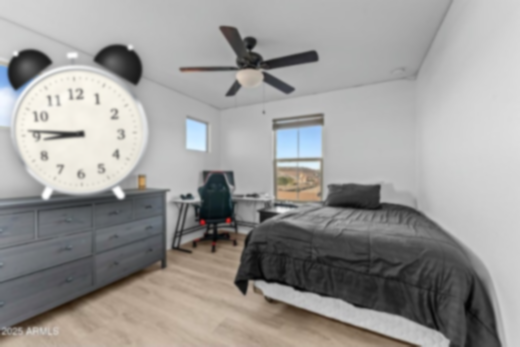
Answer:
8:46
